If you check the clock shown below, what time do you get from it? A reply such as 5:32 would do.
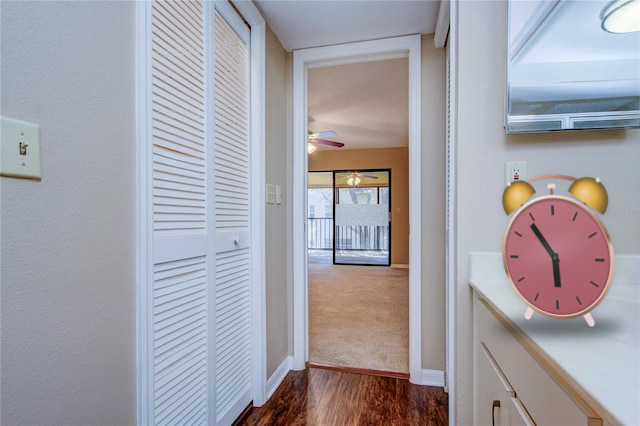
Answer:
5:54
